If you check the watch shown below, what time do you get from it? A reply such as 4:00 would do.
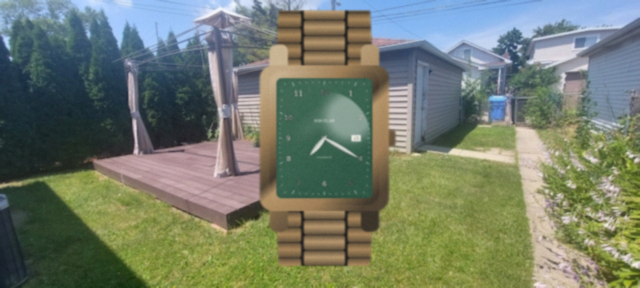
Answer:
7:20
